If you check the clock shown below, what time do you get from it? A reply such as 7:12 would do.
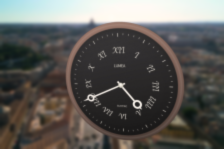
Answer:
4:41
